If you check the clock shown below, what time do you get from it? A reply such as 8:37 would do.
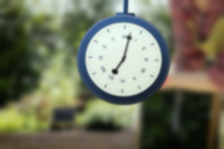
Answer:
7:02
